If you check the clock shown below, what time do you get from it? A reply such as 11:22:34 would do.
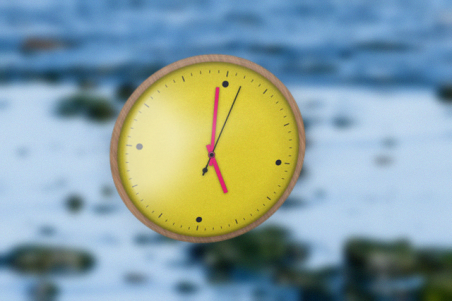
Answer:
4:59:02
